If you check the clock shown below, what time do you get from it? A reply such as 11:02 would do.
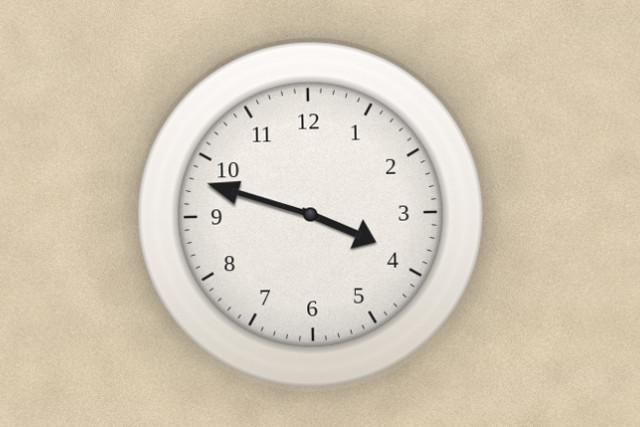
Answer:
3:48
